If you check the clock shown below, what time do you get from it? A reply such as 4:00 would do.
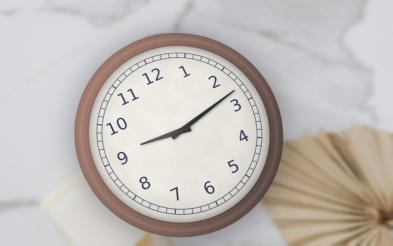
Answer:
9:13
